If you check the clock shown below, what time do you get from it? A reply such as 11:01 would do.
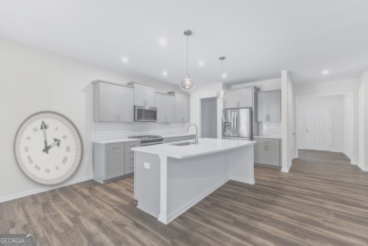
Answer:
1:59
